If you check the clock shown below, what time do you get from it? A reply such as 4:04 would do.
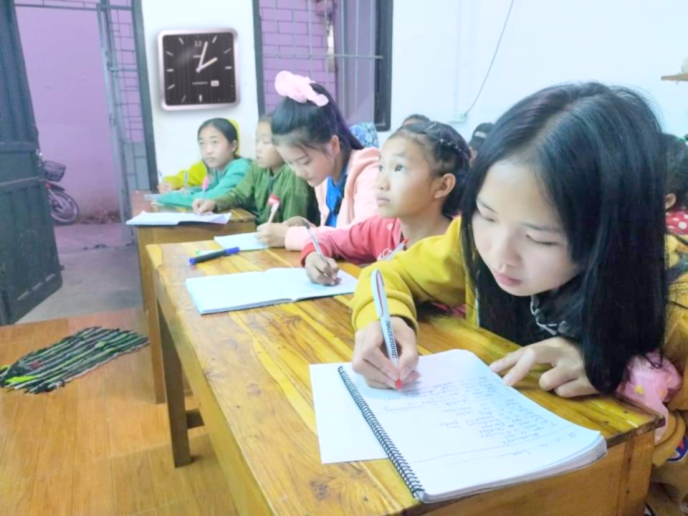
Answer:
2:03
